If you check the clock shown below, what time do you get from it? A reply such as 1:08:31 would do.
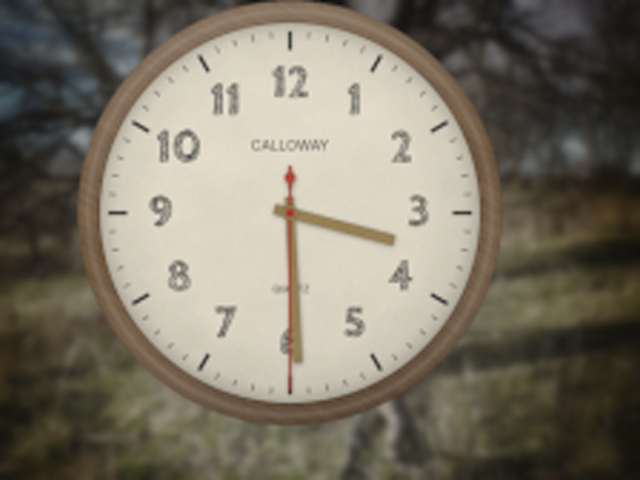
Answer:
3:29:30
